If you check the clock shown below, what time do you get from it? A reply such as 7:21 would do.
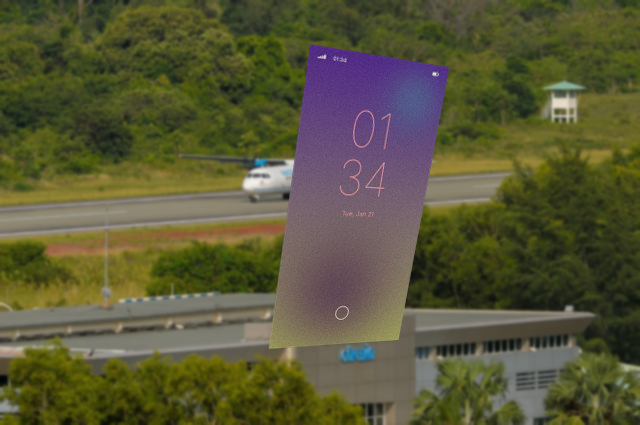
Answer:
1:34
